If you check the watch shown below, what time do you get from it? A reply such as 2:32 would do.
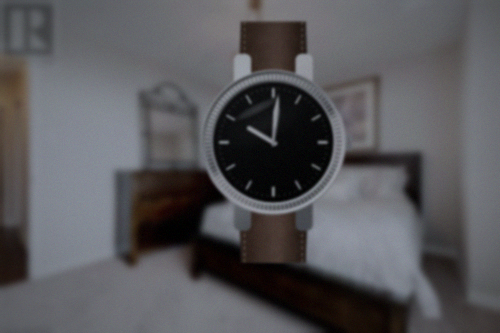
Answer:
10:01
